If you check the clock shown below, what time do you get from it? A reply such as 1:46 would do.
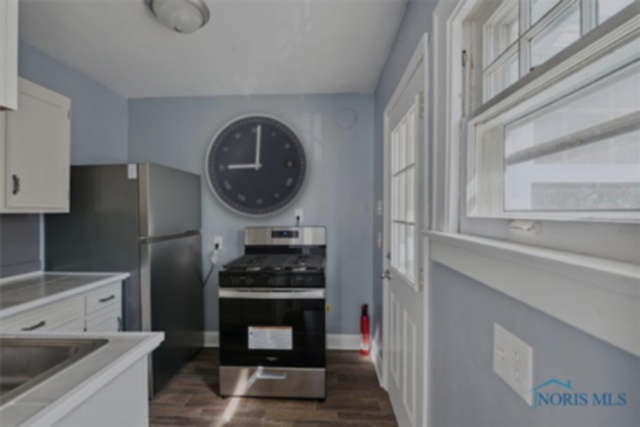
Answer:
9:01
